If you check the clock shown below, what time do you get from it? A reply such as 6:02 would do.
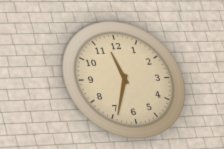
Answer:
11:34
